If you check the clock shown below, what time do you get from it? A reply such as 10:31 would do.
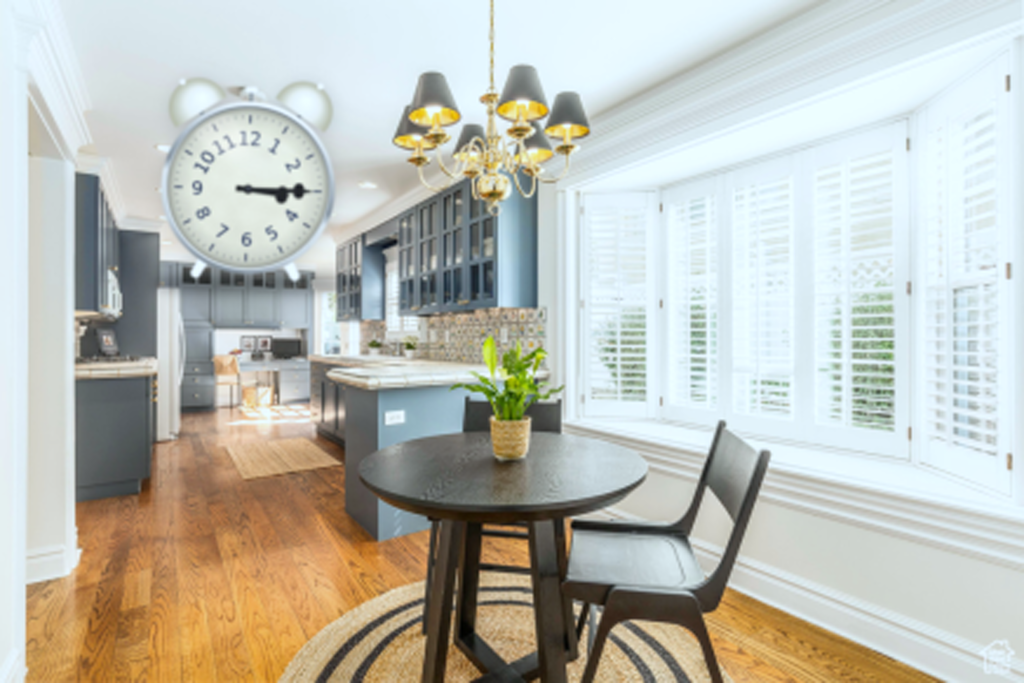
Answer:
3:15
